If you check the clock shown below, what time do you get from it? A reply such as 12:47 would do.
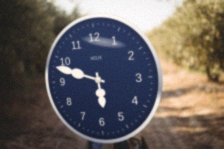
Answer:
5:48
